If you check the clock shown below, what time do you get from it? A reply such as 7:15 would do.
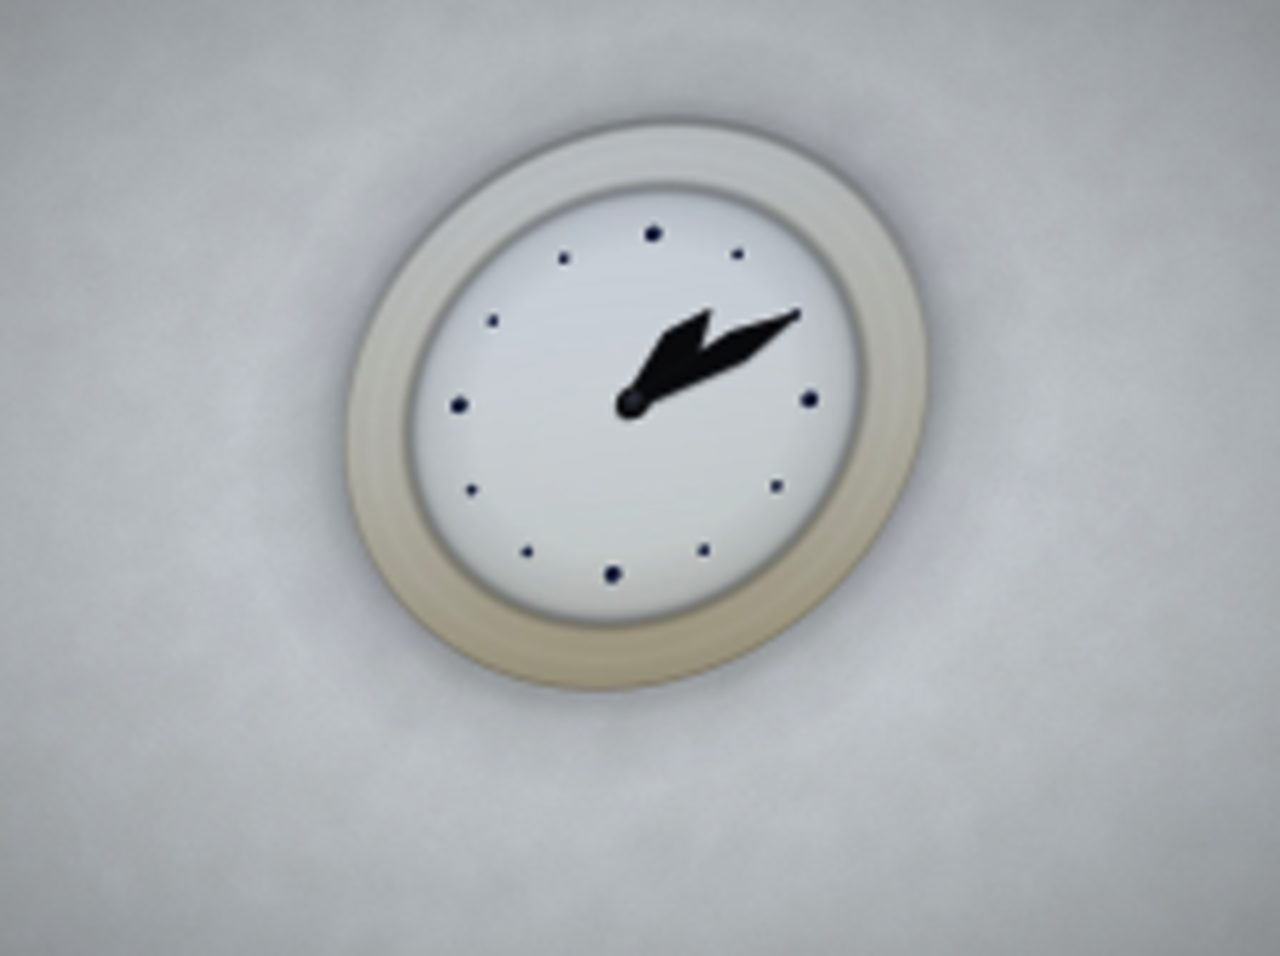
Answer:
1:10
